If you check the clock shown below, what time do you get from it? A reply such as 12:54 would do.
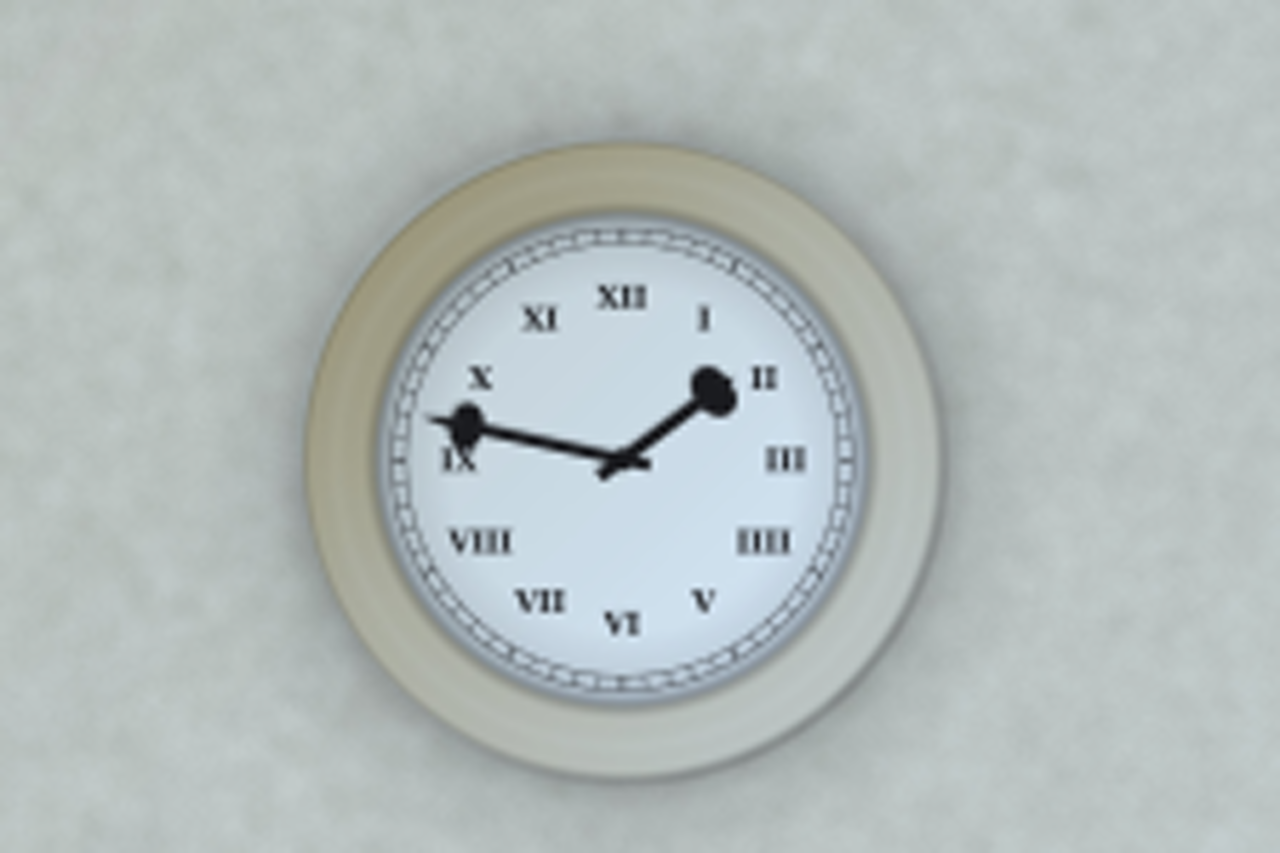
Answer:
1:47
